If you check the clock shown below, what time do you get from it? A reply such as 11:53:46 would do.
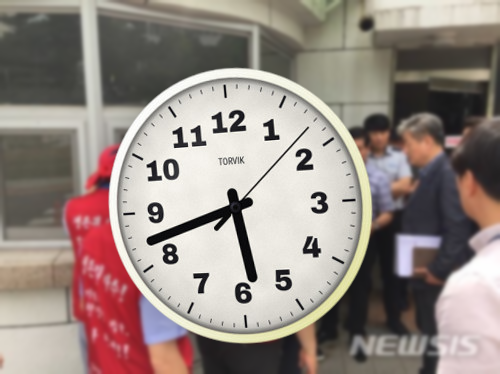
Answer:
5:42:08
